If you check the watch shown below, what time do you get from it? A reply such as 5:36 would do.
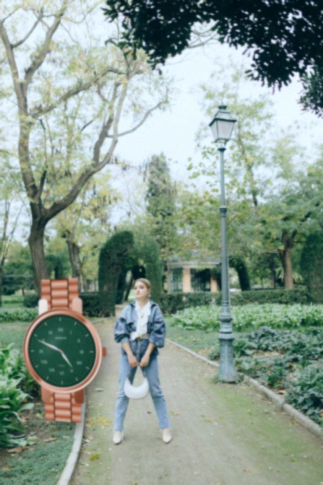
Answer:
4:49
